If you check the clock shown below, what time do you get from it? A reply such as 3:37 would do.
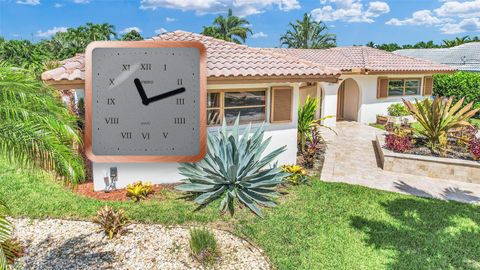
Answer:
11:12
